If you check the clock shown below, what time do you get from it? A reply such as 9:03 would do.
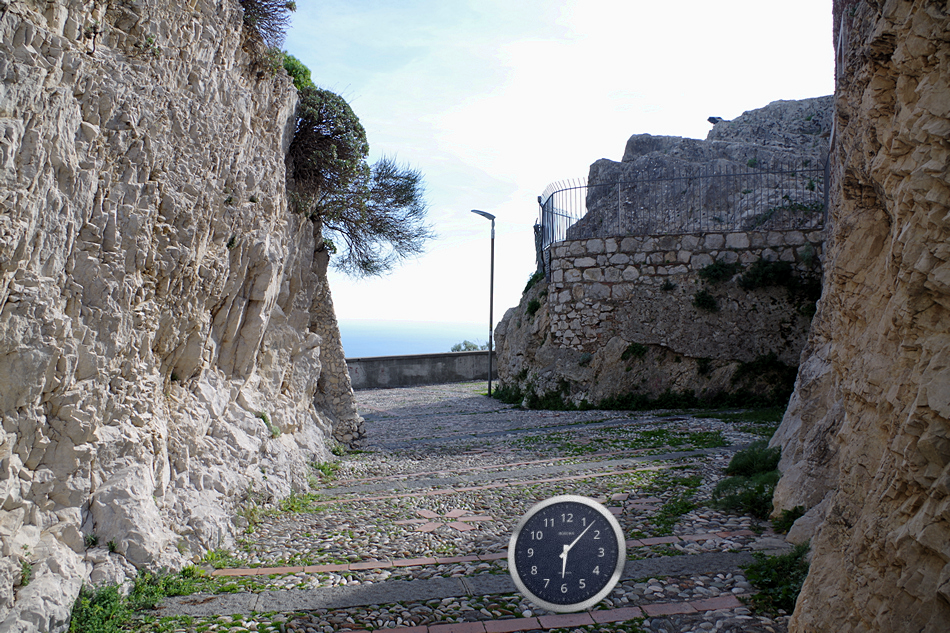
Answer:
6:07
